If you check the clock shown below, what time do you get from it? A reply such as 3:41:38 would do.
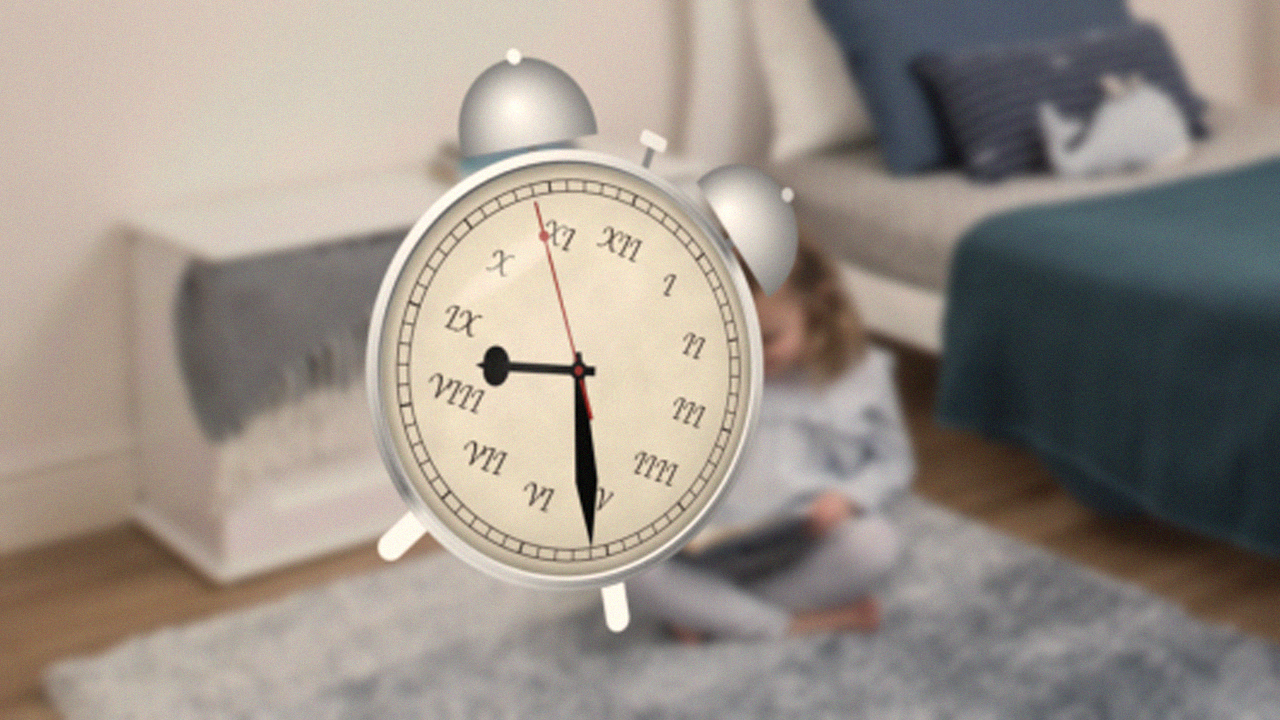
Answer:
8:25:54
